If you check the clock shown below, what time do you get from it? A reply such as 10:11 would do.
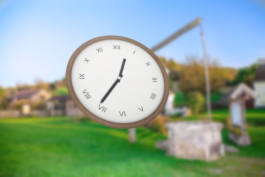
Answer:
12:36
